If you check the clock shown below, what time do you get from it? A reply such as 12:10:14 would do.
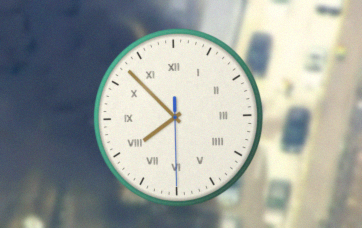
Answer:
7:52:30
